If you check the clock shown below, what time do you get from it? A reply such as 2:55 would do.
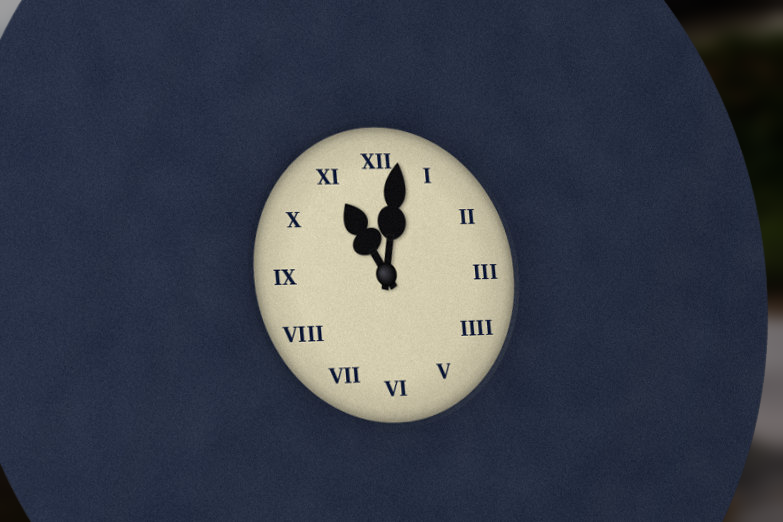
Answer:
11:02
